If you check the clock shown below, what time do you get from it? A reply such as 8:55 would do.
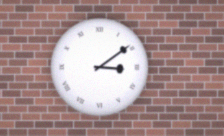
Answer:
3:09
